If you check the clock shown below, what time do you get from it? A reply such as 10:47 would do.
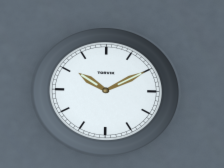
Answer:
10:10
